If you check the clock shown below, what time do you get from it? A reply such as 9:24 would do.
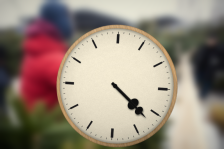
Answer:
4:22
